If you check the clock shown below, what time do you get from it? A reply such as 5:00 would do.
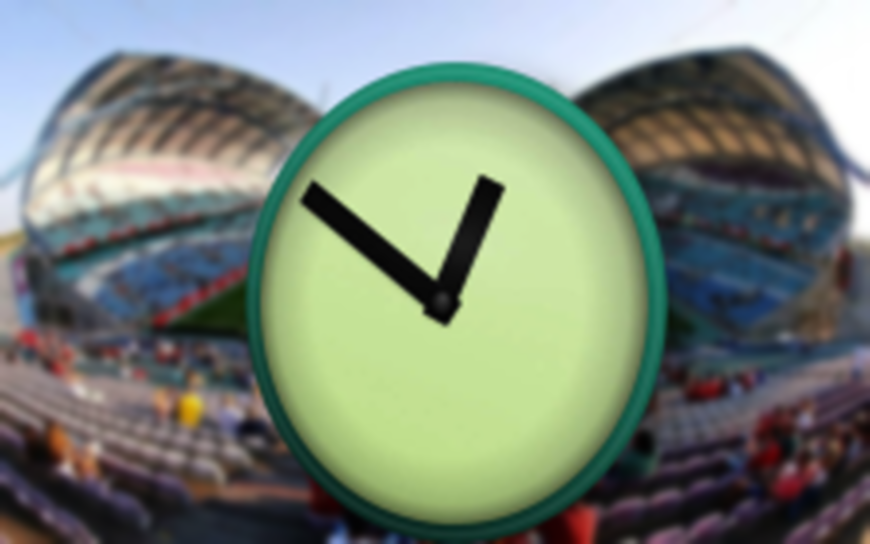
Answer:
12:51
